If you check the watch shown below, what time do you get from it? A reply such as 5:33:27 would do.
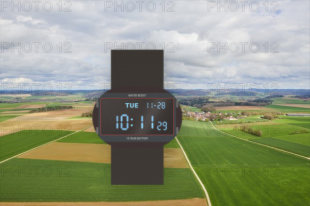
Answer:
10:11:29
